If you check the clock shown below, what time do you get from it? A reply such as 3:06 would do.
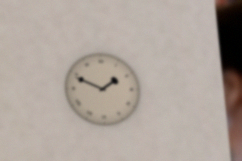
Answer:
1:49
